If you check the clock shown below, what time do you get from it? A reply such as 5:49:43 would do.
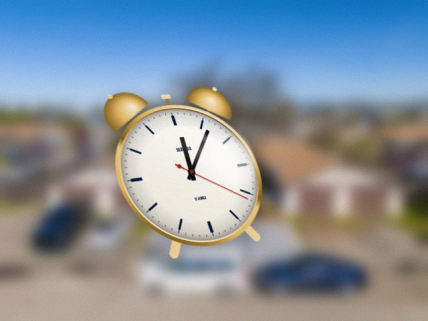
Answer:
12:06:21
